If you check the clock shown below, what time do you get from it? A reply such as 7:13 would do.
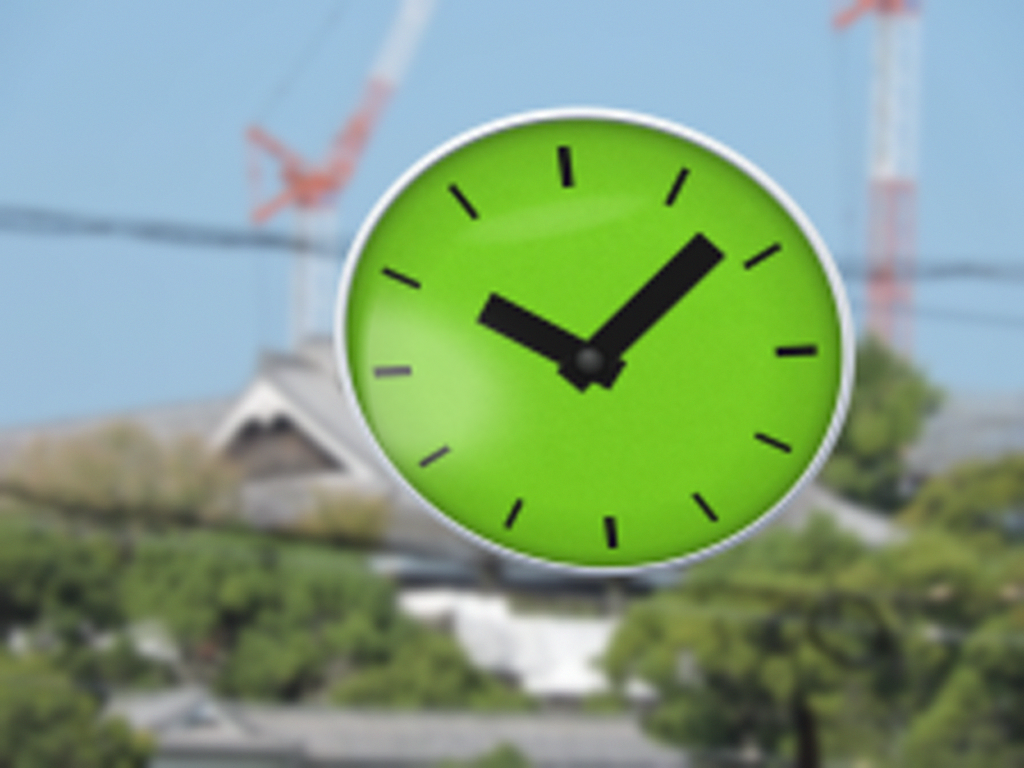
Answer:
10:08
